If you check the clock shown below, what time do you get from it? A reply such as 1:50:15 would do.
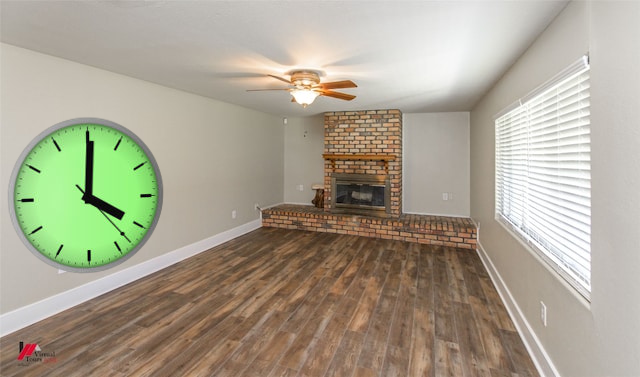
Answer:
4:00:23
